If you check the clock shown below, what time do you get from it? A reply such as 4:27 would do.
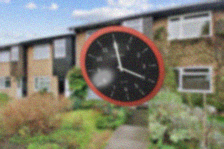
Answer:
4:00
